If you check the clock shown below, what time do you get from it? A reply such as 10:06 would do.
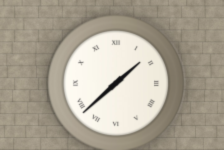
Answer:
1:38
